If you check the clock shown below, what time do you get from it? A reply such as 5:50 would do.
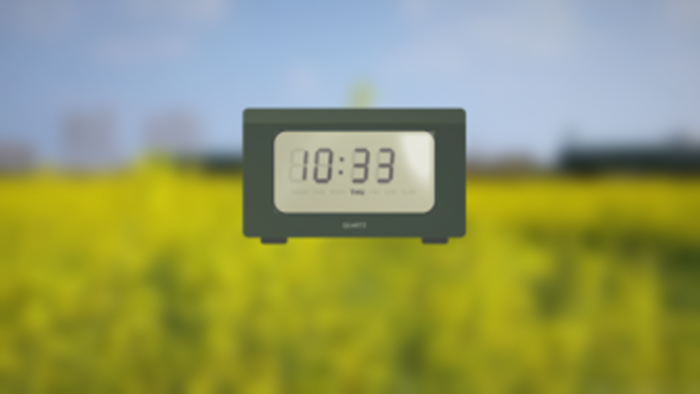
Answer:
10:33
